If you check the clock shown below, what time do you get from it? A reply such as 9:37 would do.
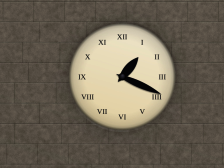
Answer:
1:19
